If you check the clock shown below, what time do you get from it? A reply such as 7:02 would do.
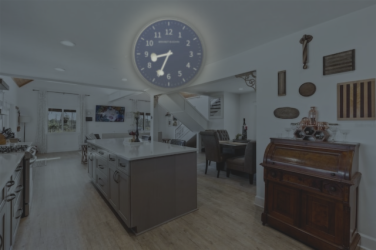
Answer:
8:34
